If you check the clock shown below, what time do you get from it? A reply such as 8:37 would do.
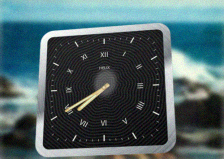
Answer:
7:40
